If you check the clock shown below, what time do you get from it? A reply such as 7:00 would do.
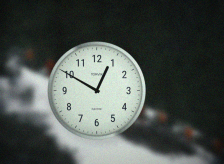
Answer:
12:50
